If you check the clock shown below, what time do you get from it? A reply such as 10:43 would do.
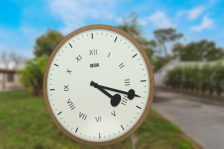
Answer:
4:18
